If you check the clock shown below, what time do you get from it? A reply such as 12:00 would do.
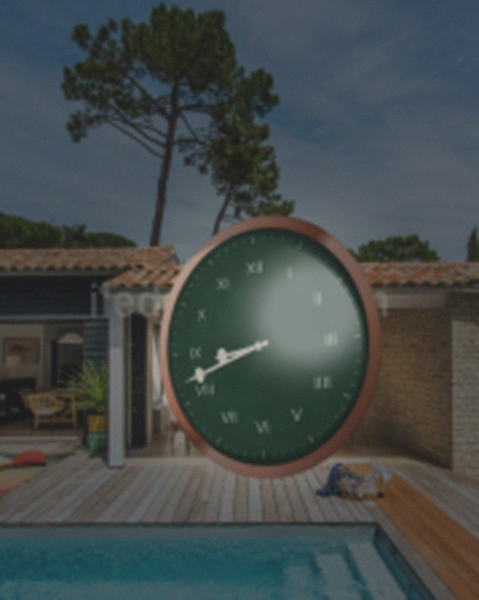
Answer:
8:42
